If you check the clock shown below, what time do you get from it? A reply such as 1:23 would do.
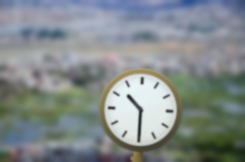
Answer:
10:30
